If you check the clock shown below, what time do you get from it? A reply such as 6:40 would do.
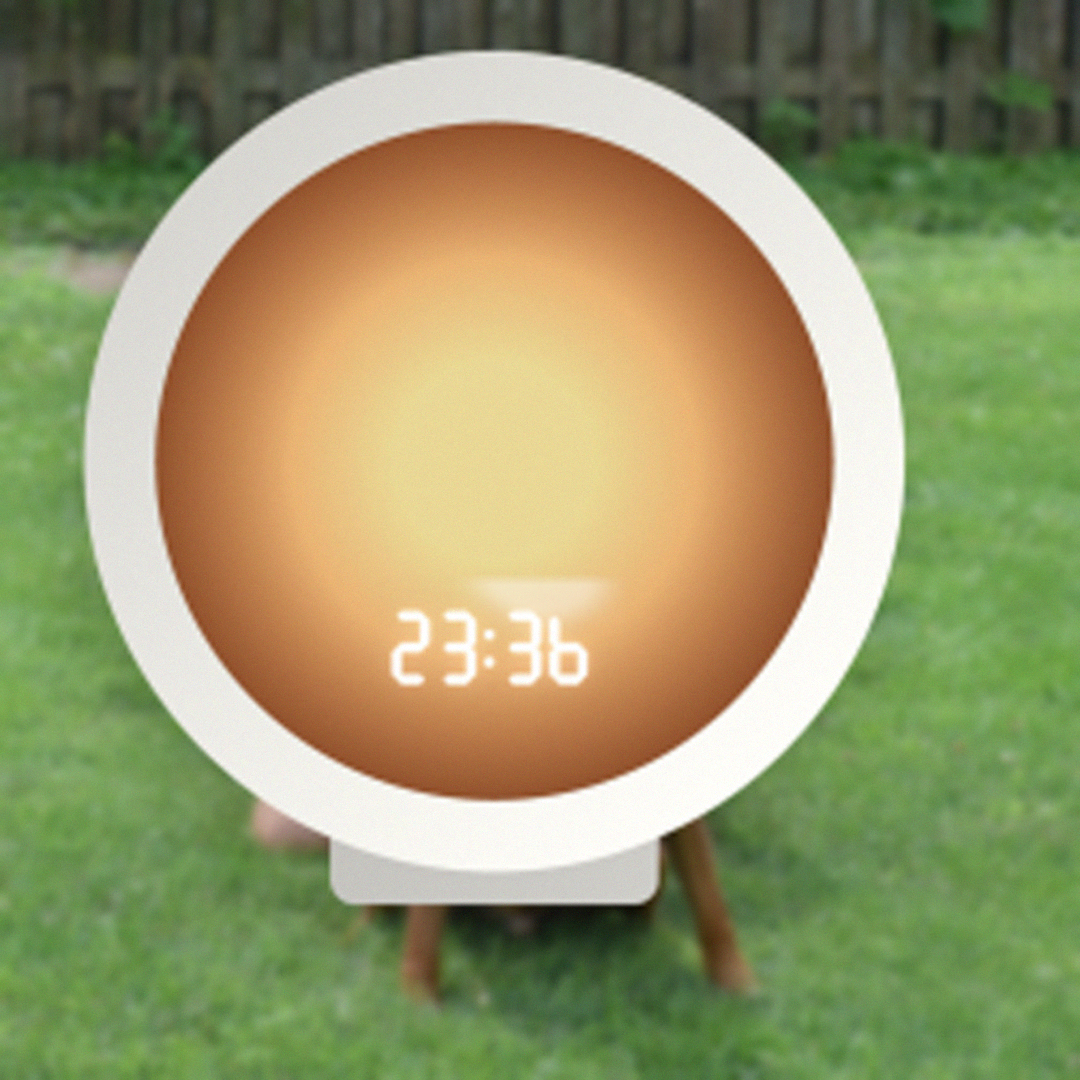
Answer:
23:36
